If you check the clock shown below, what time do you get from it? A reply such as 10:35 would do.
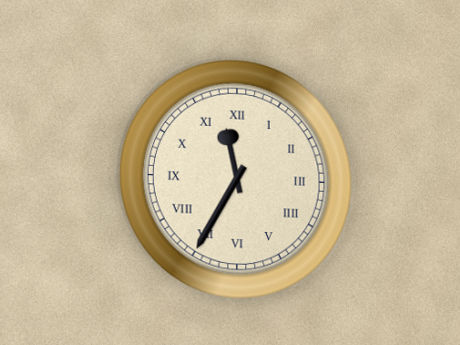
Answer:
11:35
